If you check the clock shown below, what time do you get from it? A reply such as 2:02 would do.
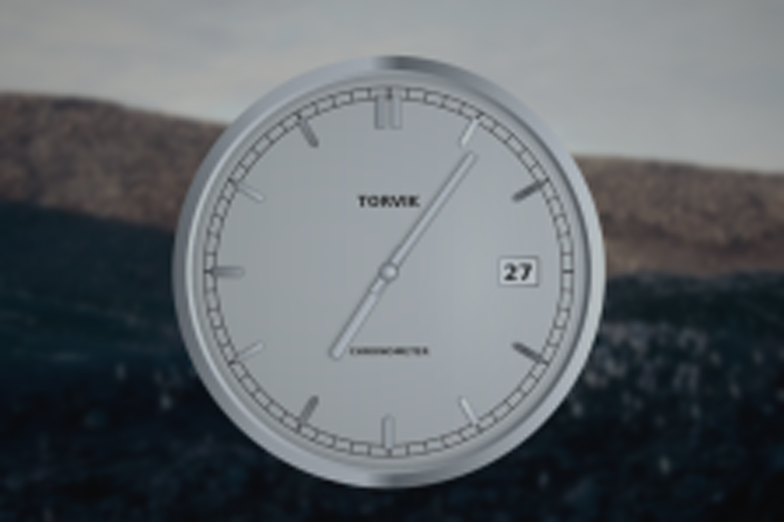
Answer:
7:06
